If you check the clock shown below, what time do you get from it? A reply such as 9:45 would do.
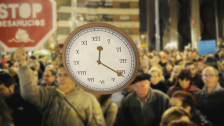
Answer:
12:21
